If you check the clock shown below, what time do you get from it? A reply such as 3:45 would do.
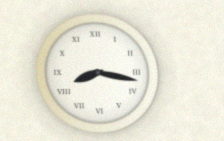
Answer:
8:17
